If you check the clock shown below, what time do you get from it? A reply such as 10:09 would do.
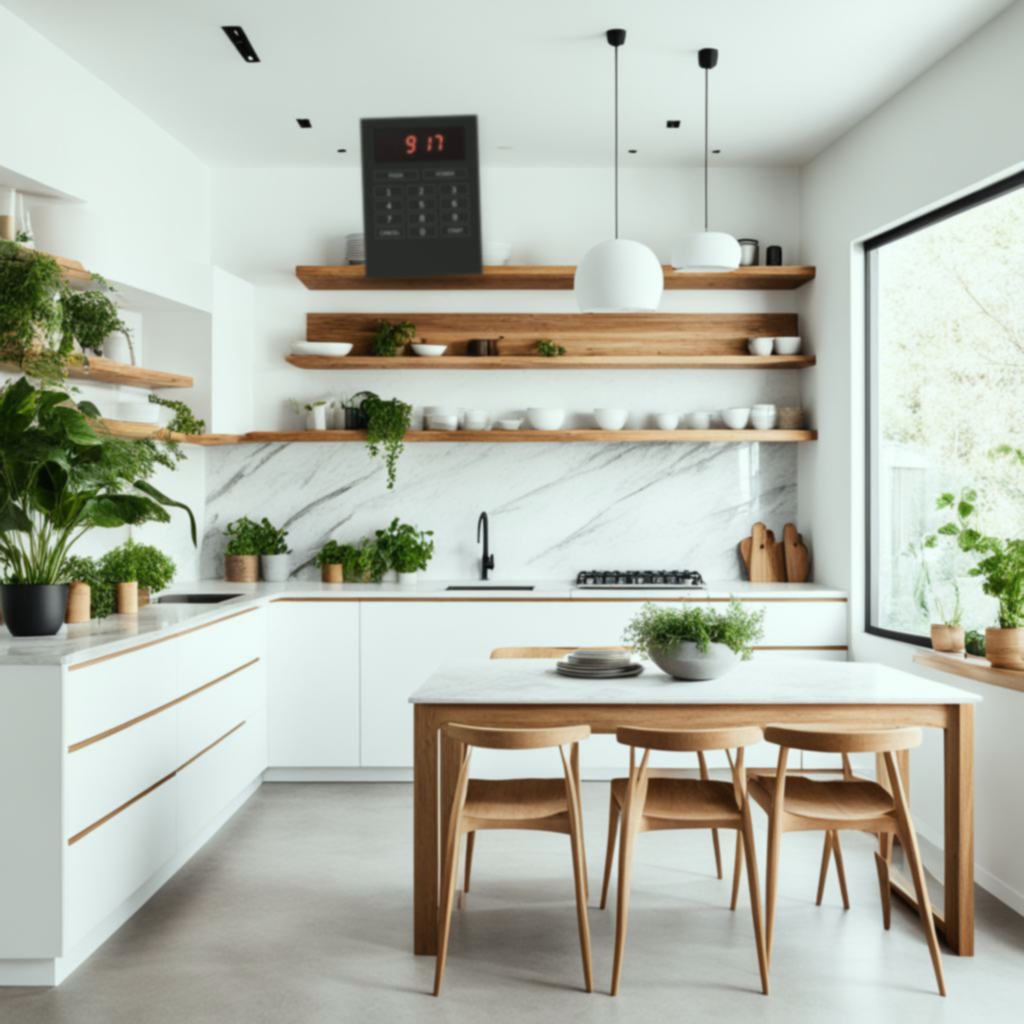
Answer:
9:17
